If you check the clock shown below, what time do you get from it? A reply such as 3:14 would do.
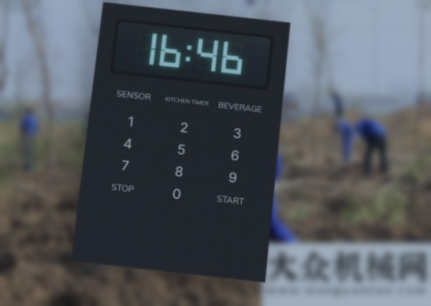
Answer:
16:46
